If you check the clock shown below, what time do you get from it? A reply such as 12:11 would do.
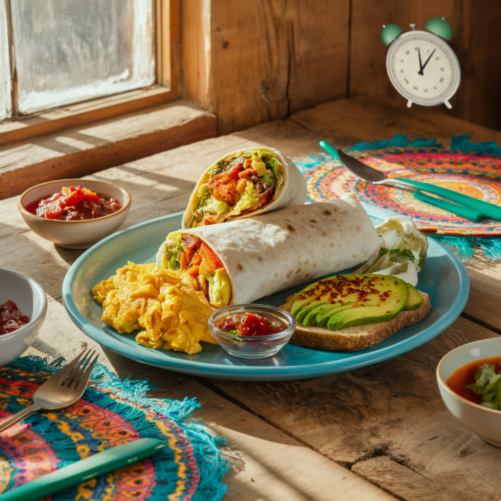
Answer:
12:07
